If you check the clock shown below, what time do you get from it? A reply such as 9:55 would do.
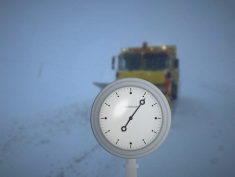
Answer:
7:06
